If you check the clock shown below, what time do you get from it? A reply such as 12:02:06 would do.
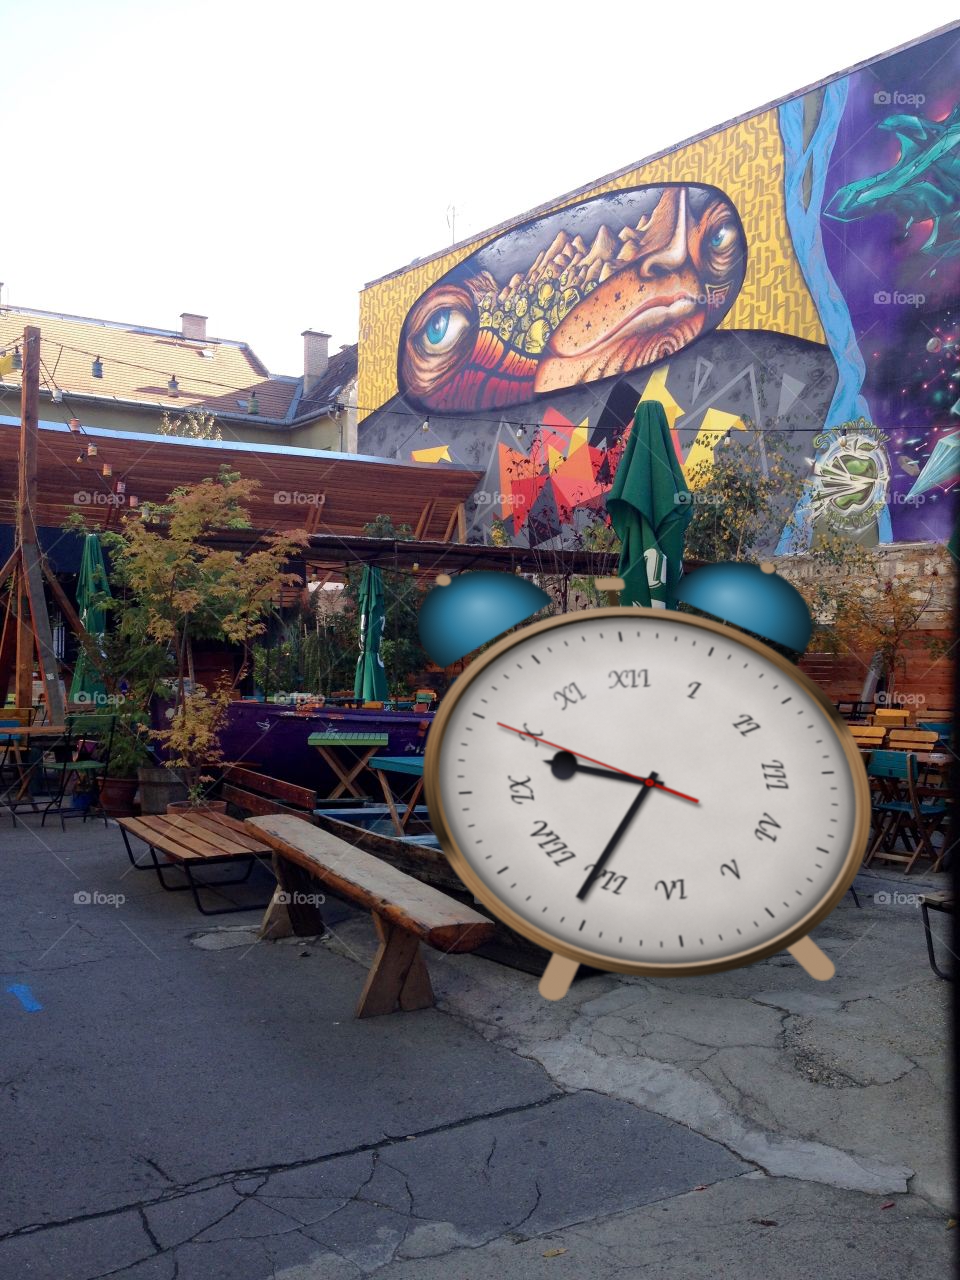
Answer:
9:35:50
